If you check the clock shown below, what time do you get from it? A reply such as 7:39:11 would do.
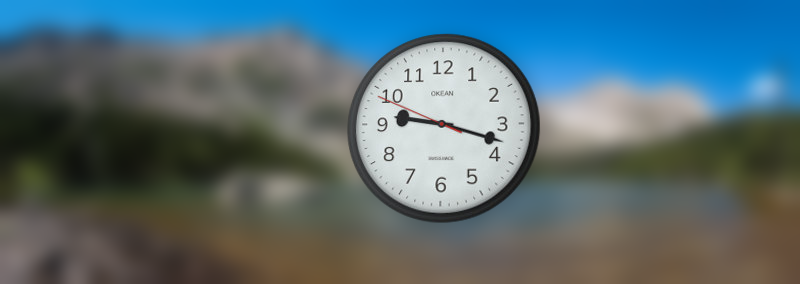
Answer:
9:17:49
